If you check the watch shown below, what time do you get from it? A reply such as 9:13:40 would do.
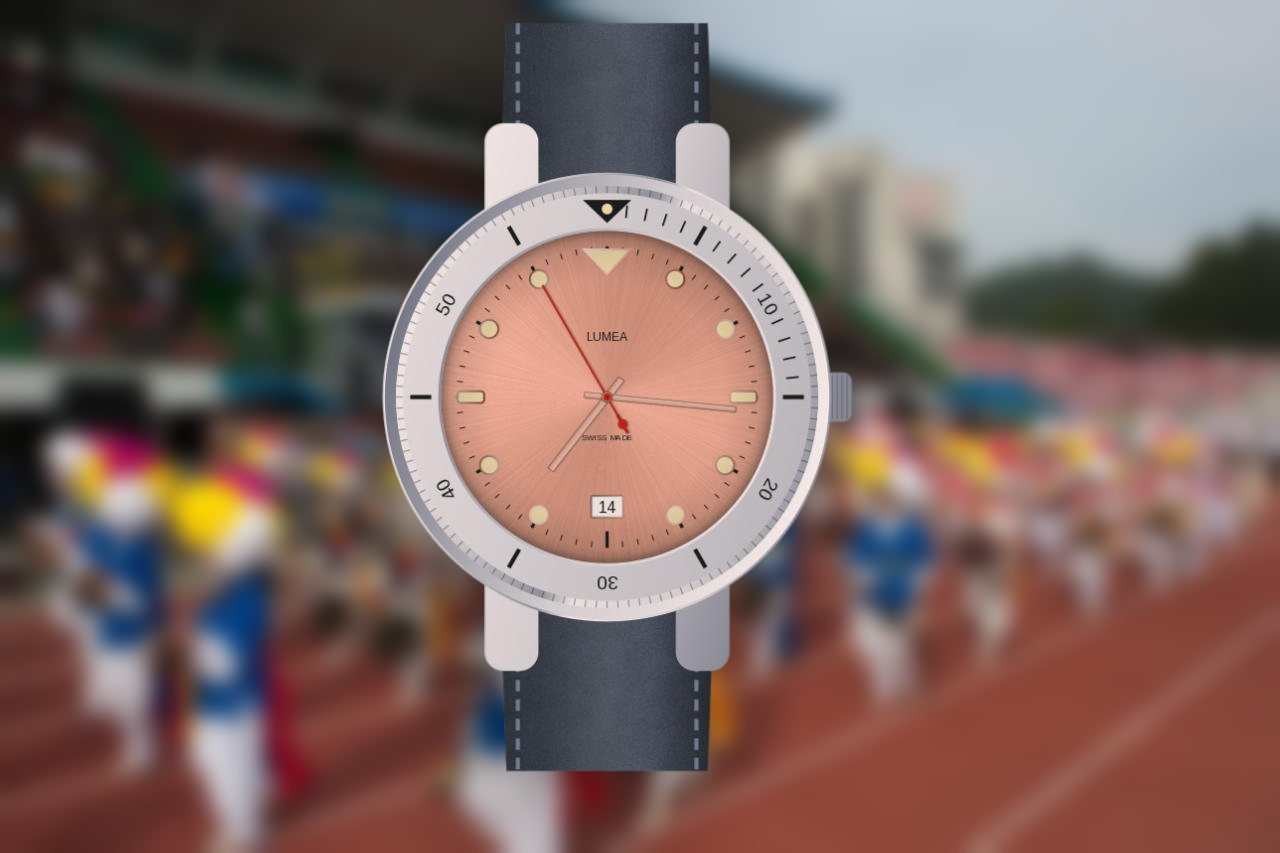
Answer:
7:15:55
